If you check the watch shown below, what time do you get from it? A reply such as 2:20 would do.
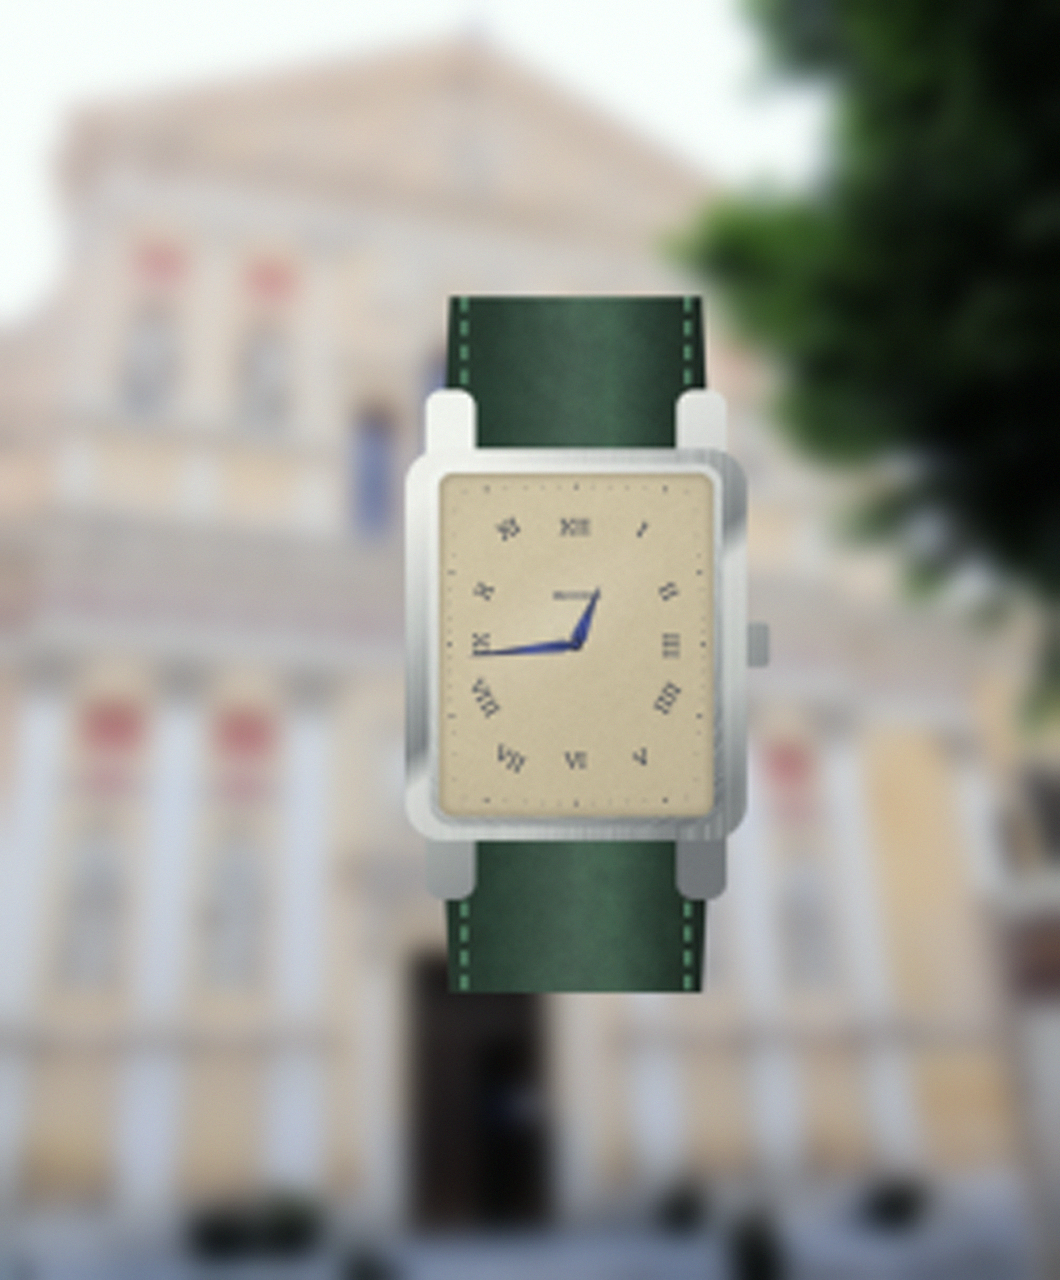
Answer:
12:44
